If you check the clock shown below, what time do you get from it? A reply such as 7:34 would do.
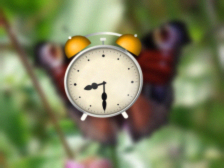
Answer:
8:30
